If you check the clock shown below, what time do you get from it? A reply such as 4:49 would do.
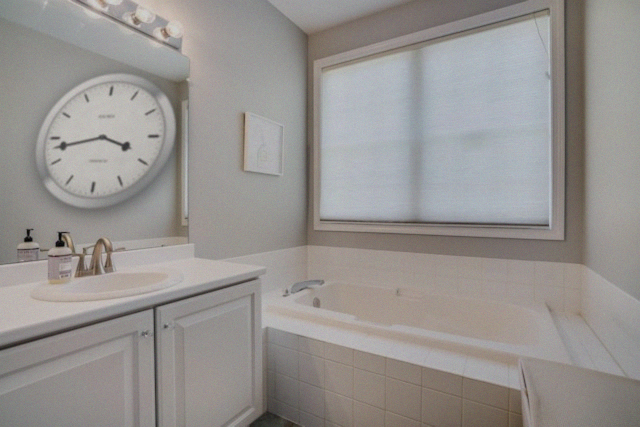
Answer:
3:43
